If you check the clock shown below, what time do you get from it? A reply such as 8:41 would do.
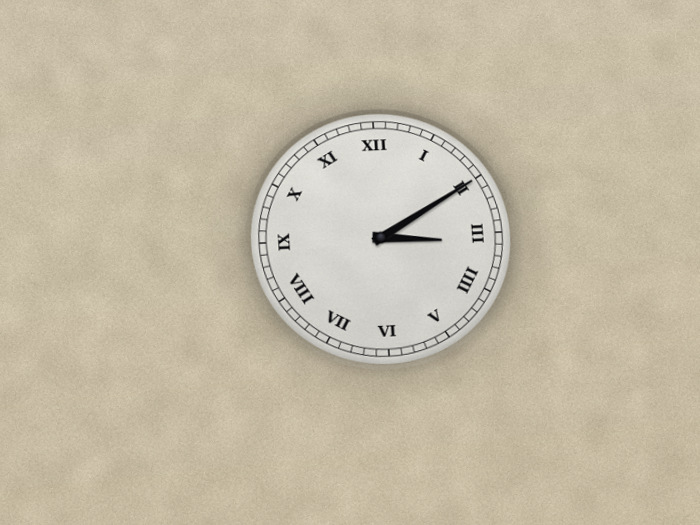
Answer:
3:10
